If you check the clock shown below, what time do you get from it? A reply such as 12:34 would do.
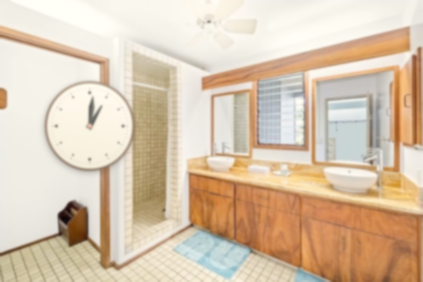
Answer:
1:01
